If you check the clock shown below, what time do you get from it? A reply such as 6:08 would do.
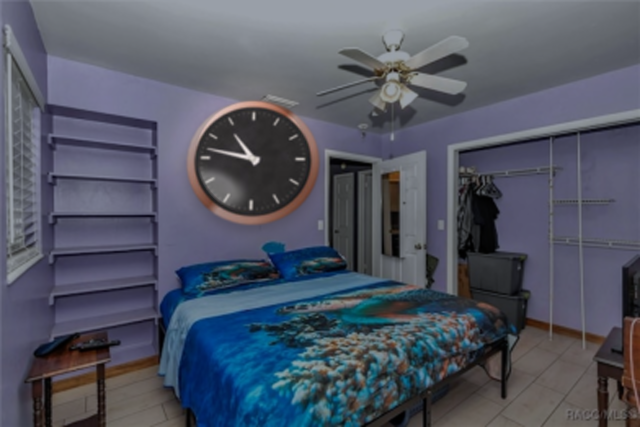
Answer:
10:47
